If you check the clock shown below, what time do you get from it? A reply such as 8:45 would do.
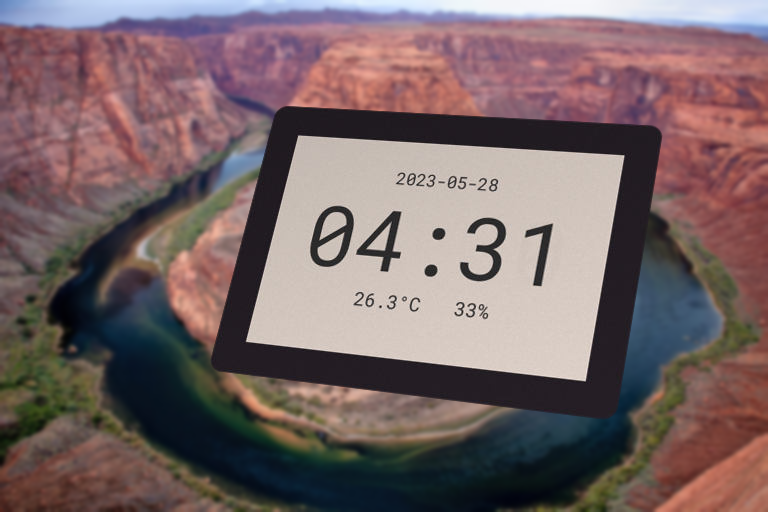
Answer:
4:31
